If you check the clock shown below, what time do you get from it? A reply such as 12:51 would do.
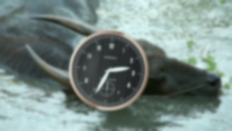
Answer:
2:34
